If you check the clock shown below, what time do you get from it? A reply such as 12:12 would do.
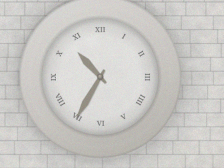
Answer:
10:35
